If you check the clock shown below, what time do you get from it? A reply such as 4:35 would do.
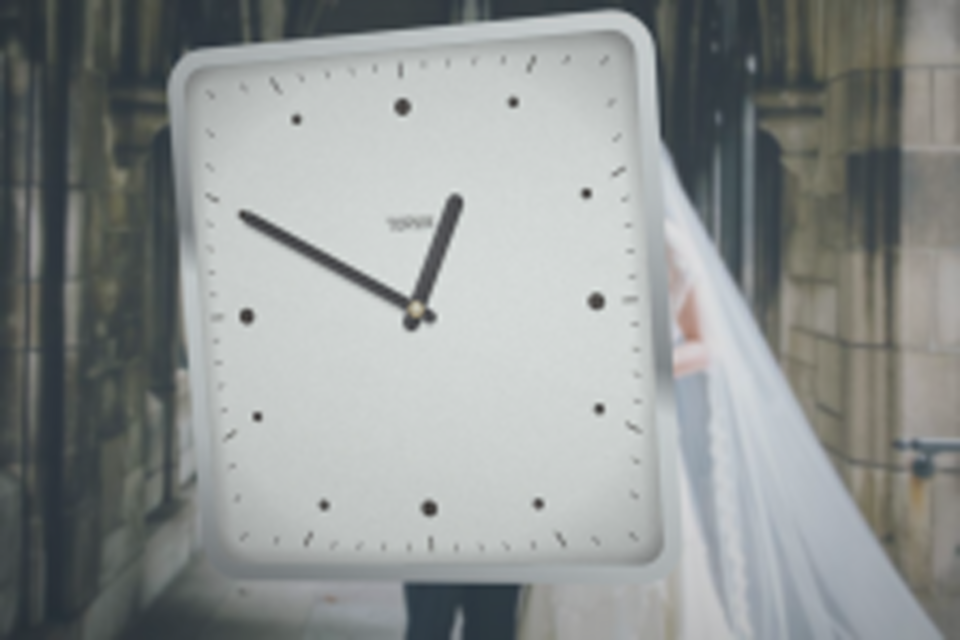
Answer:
12:50
